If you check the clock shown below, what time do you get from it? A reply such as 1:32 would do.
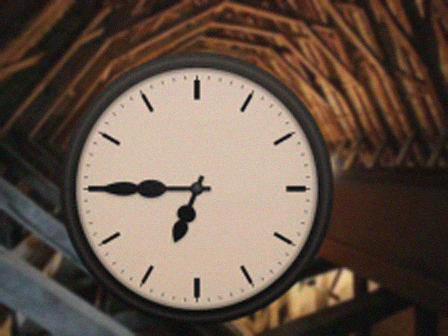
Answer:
6:45
